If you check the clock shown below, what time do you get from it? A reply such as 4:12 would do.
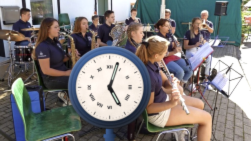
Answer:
5:03
